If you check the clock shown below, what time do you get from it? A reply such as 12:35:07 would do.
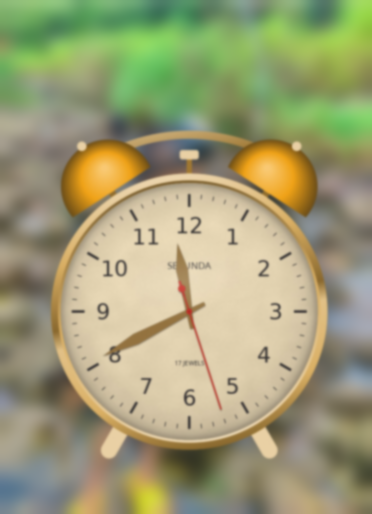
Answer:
11:40:27
